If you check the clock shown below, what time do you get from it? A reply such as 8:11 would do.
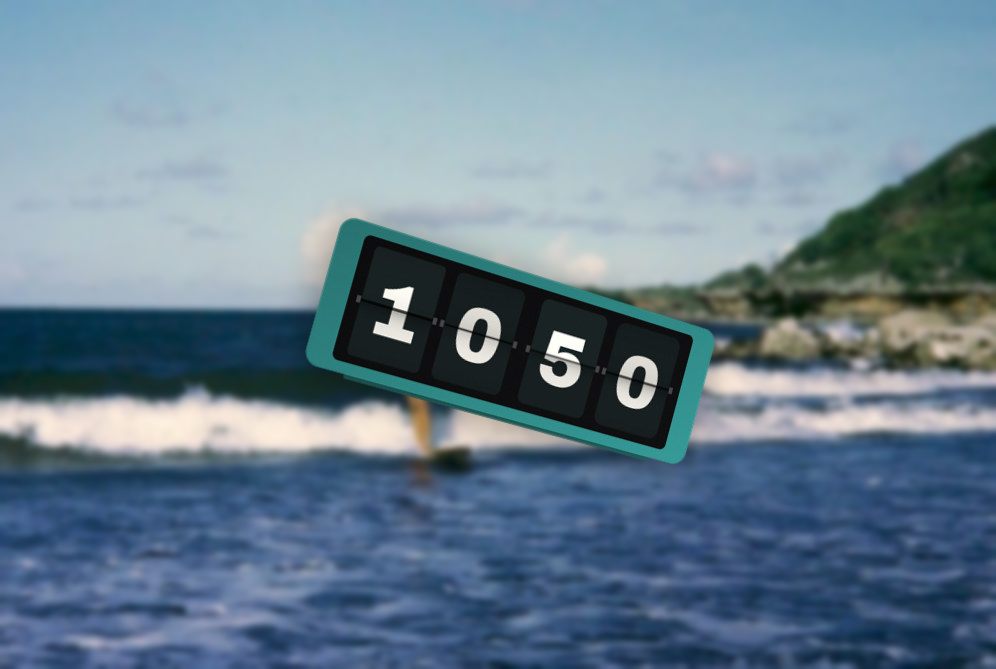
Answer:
10:50
